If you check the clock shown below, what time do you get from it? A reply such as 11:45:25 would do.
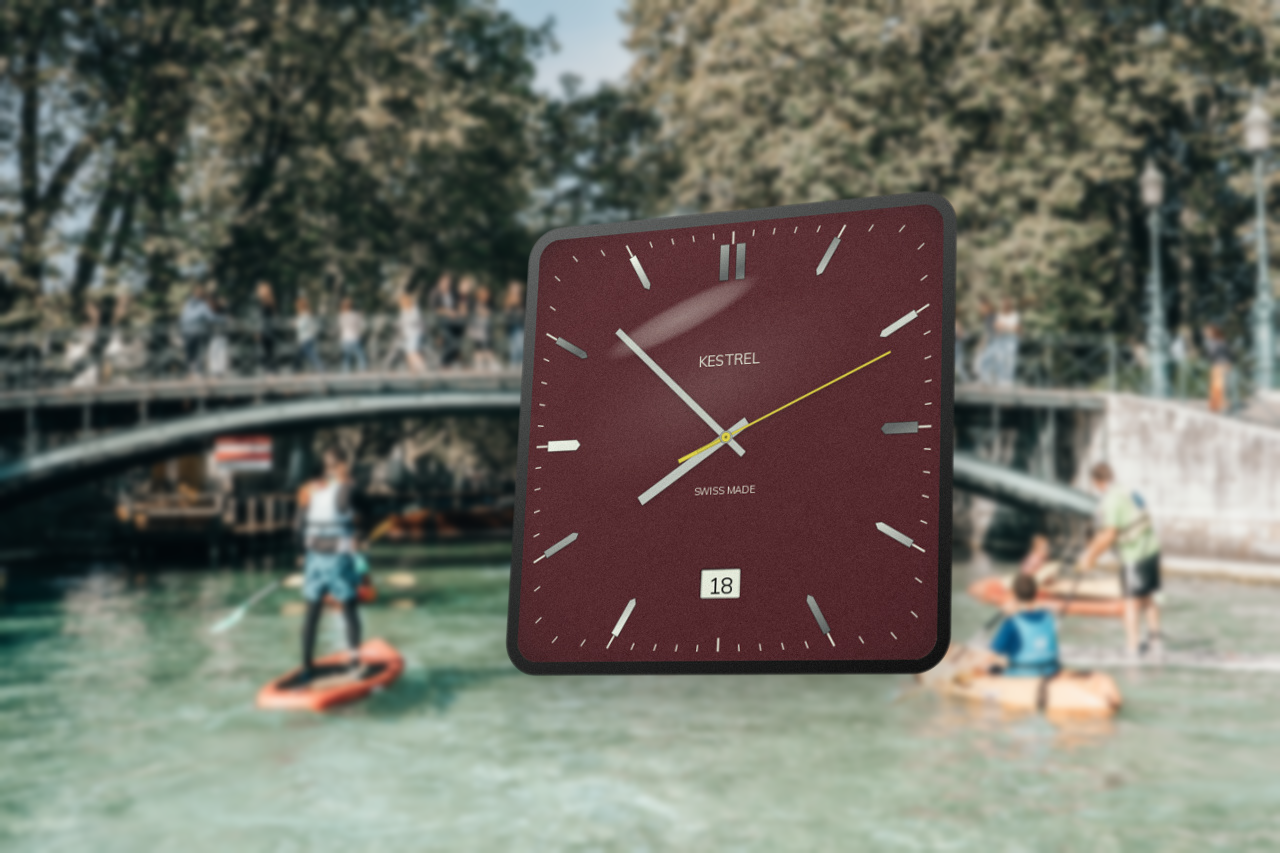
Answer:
7:52:11
